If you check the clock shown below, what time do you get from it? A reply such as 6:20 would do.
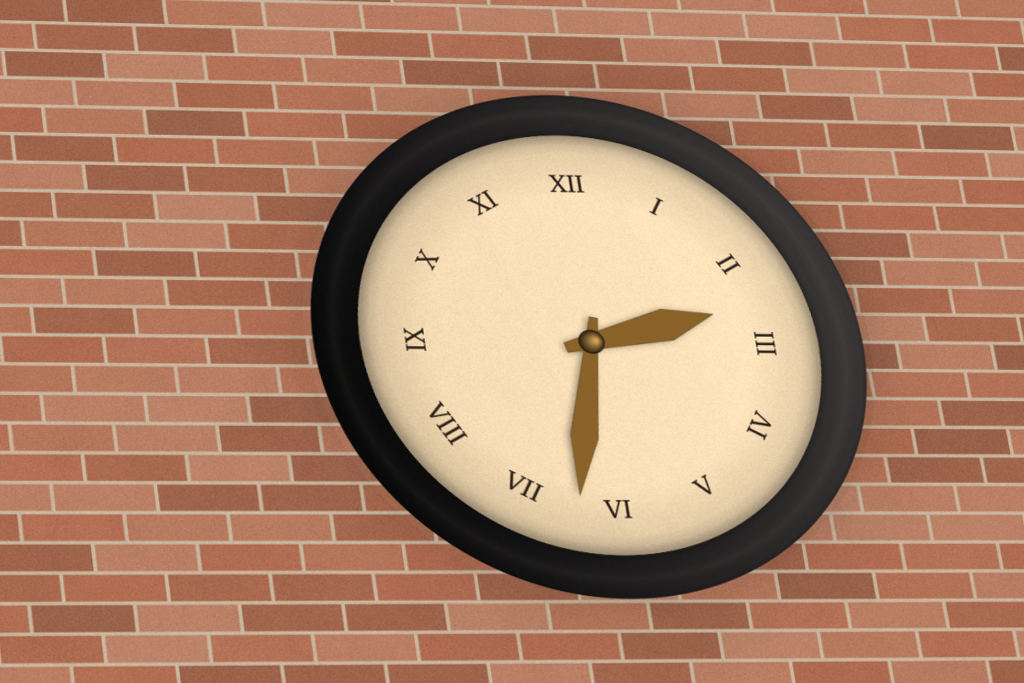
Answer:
2:32
